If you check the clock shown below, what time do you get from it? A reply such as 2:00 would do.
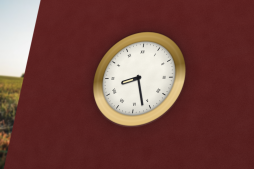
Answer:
8:27
